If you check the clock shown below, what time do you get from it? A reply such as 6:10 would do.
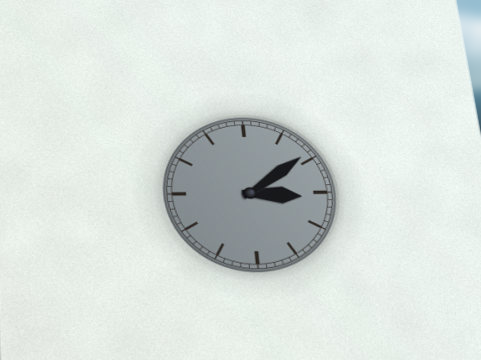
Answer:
3:09
